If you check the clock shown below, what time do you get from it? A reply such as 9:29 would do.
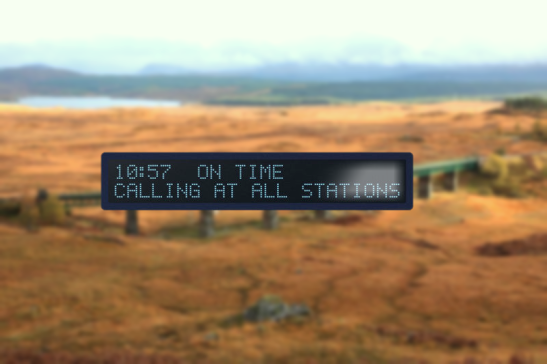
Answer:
10:57
